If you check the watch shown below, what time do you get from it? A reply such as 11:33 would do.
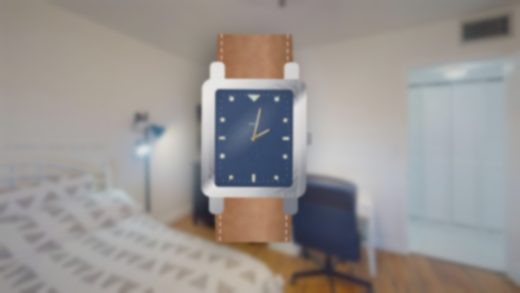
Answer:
2:02
